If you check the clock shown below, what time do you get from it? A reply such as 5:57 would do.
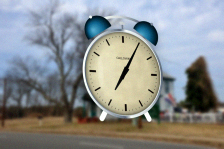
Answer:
7:05
